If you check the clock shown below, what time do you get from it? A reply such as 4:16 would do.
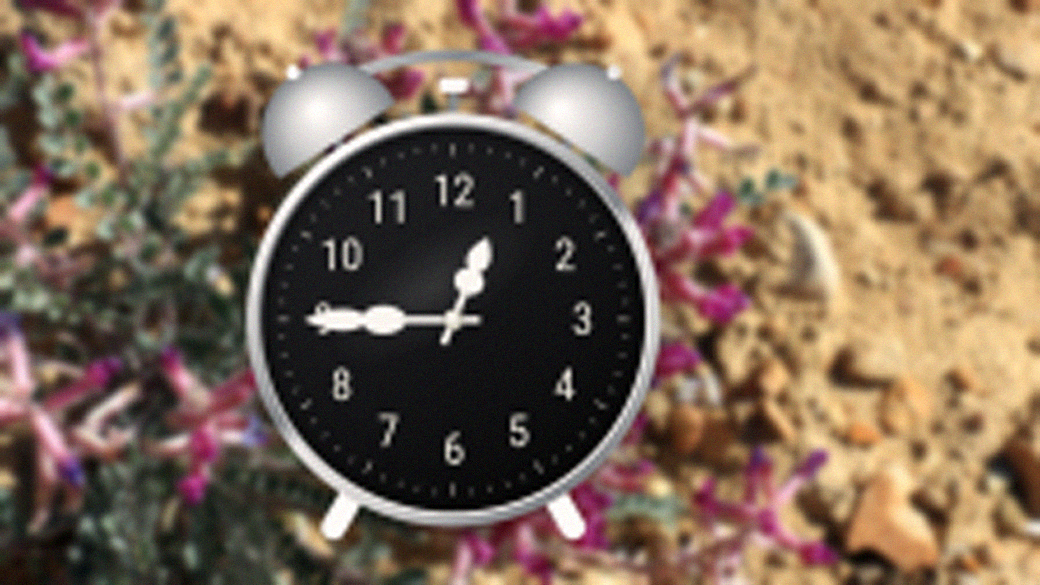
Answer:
12:45
